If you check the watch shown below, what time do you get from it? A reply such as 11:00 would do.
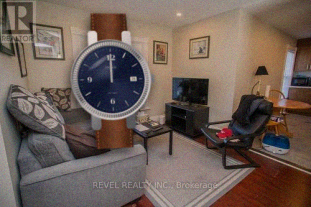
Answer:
12:00
